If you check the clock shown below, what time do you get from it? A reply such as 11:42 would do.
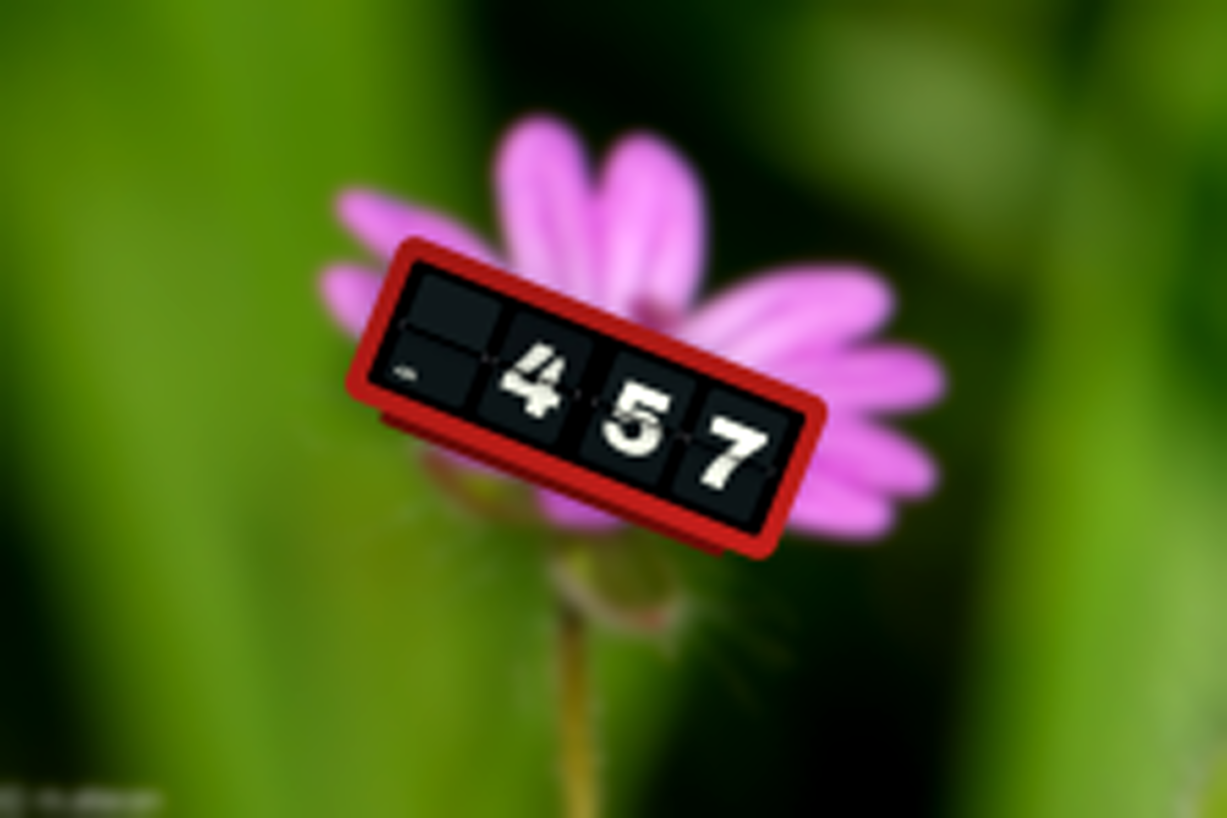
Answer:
4:57
